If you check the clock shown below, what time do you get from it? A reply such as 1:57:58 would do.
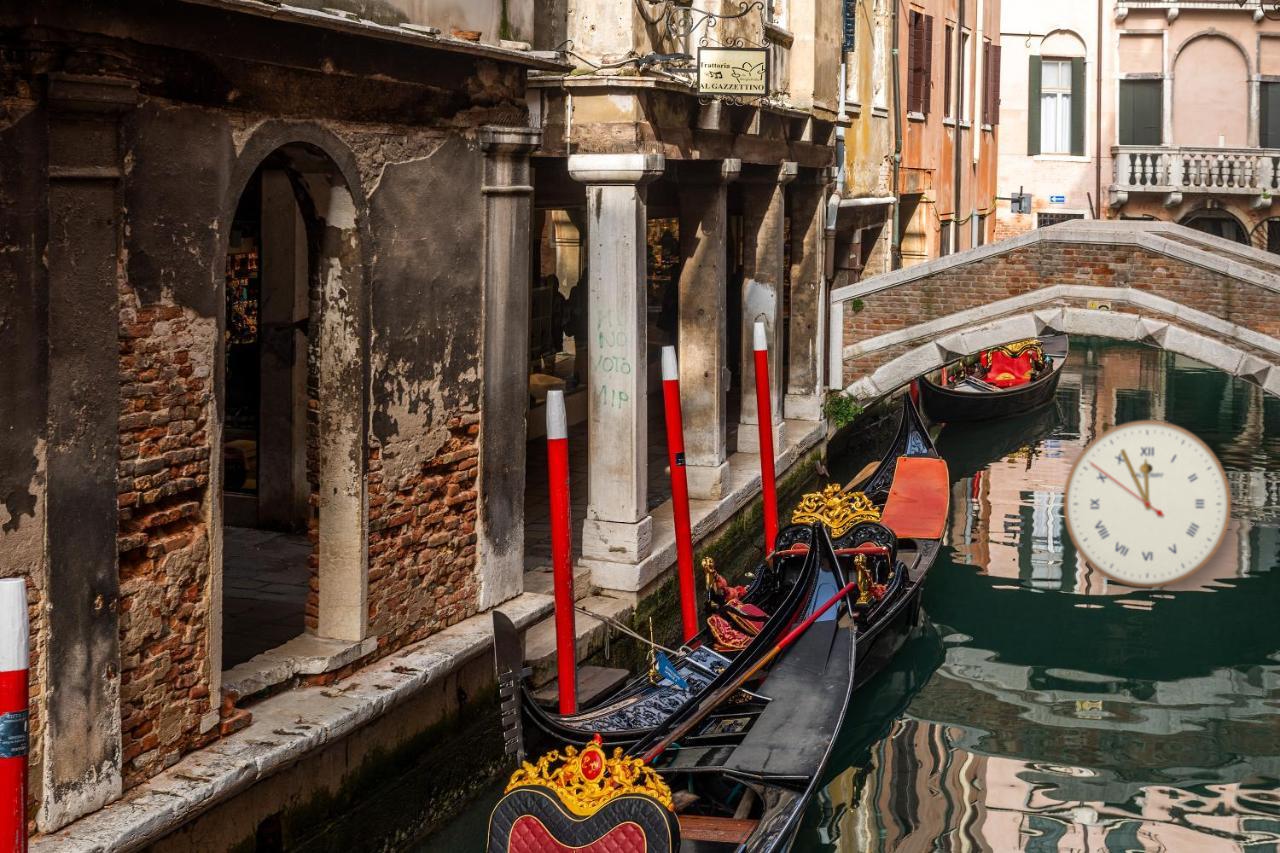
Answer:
11:55:51
